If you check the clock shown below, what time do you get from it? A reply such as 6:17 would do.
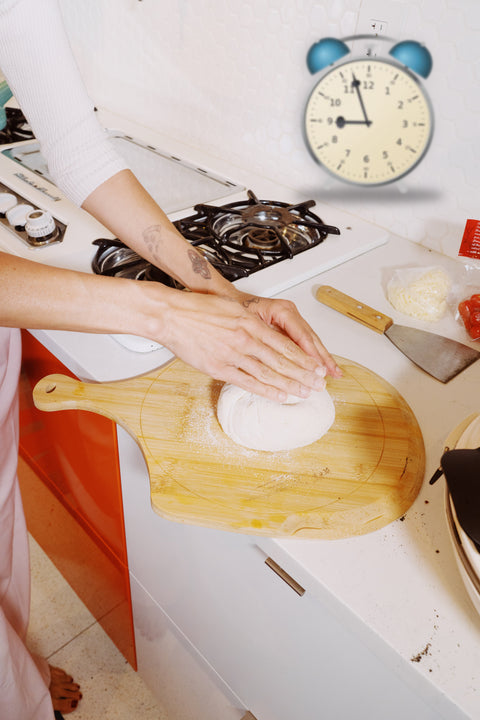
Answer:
8:57
